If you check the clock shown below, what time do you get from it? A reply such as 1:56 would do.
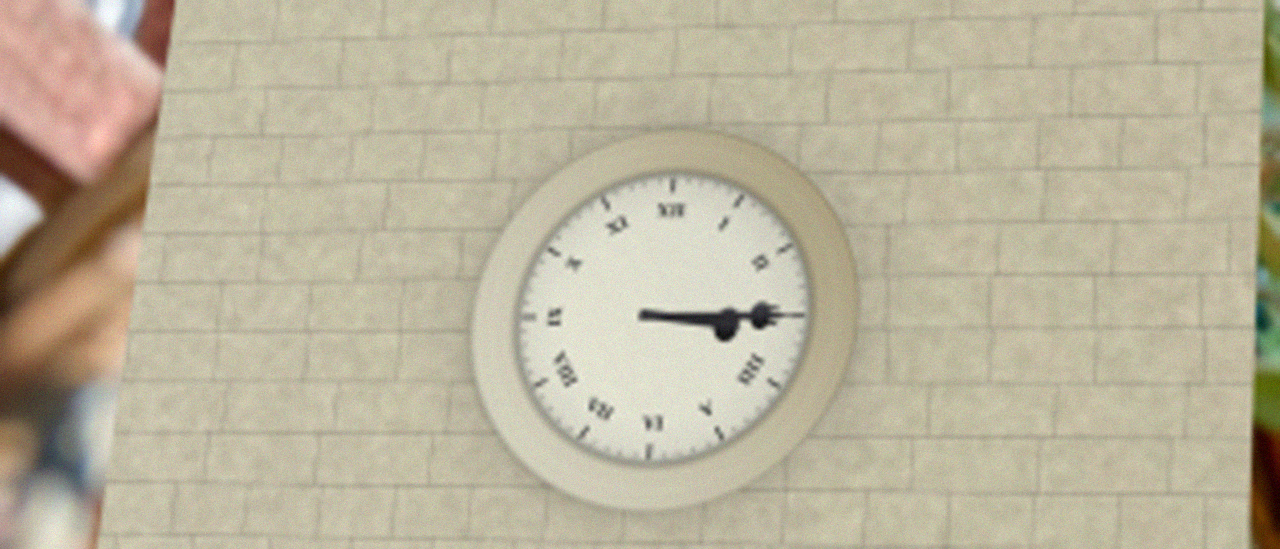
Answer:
3:15
